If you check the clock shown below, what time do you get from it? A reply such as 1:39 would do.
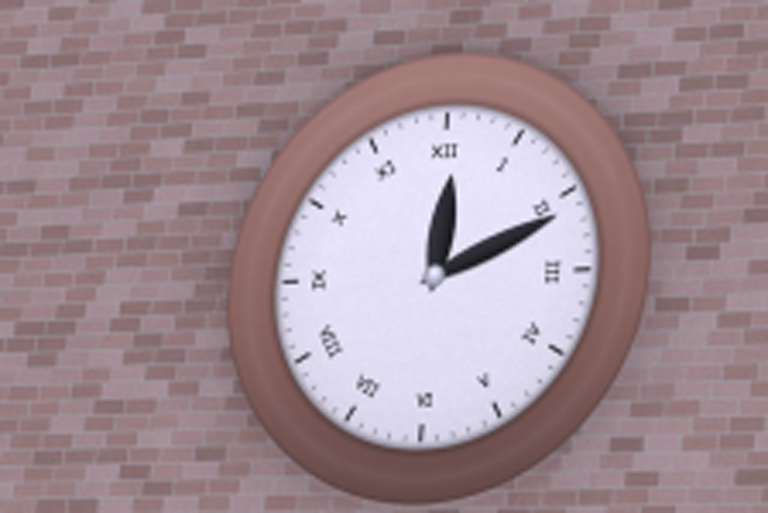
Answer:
12:11
